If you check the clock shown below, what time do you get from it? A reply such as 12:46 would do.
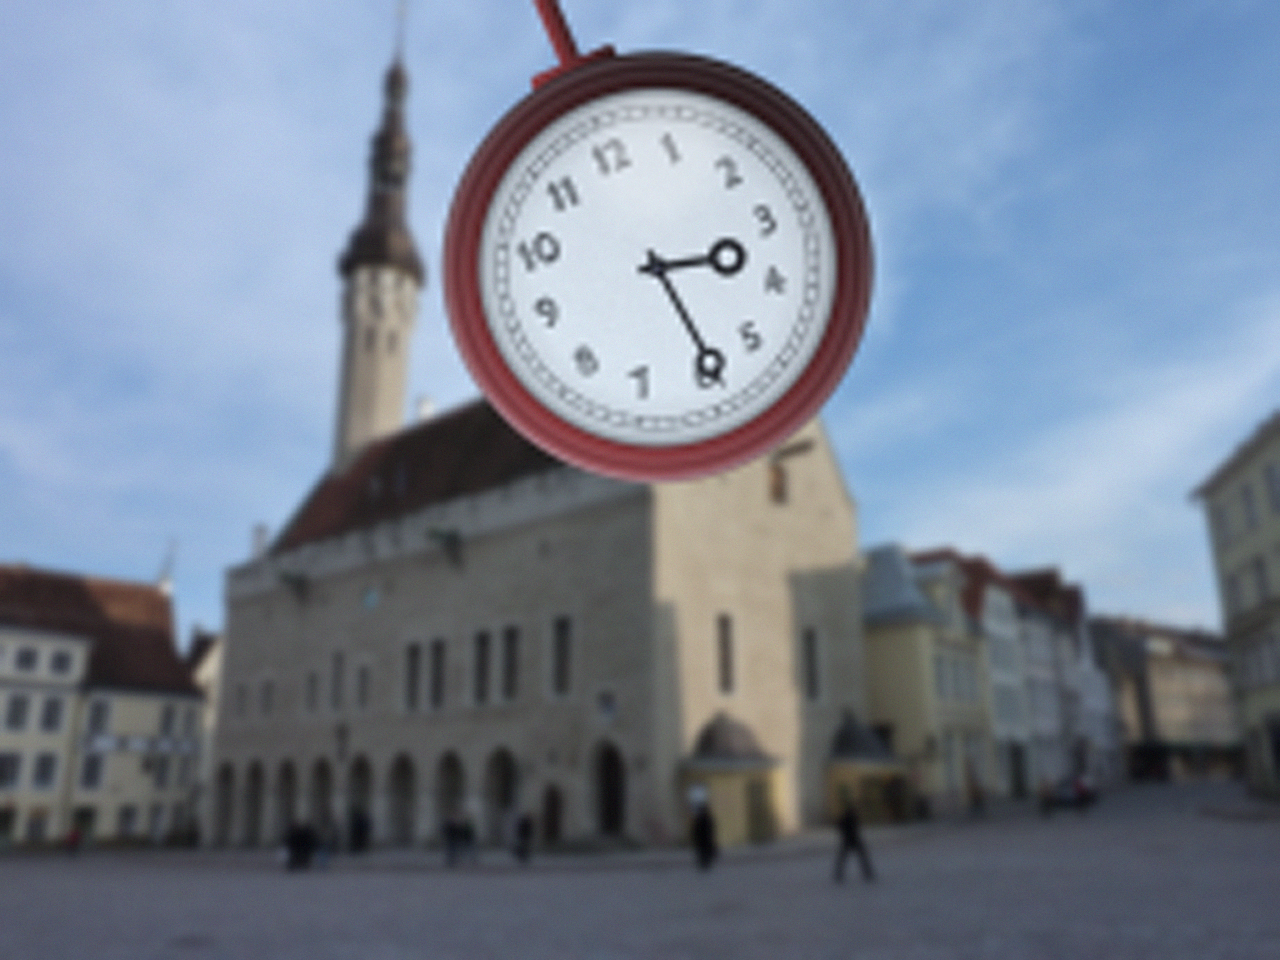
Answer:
3:29
